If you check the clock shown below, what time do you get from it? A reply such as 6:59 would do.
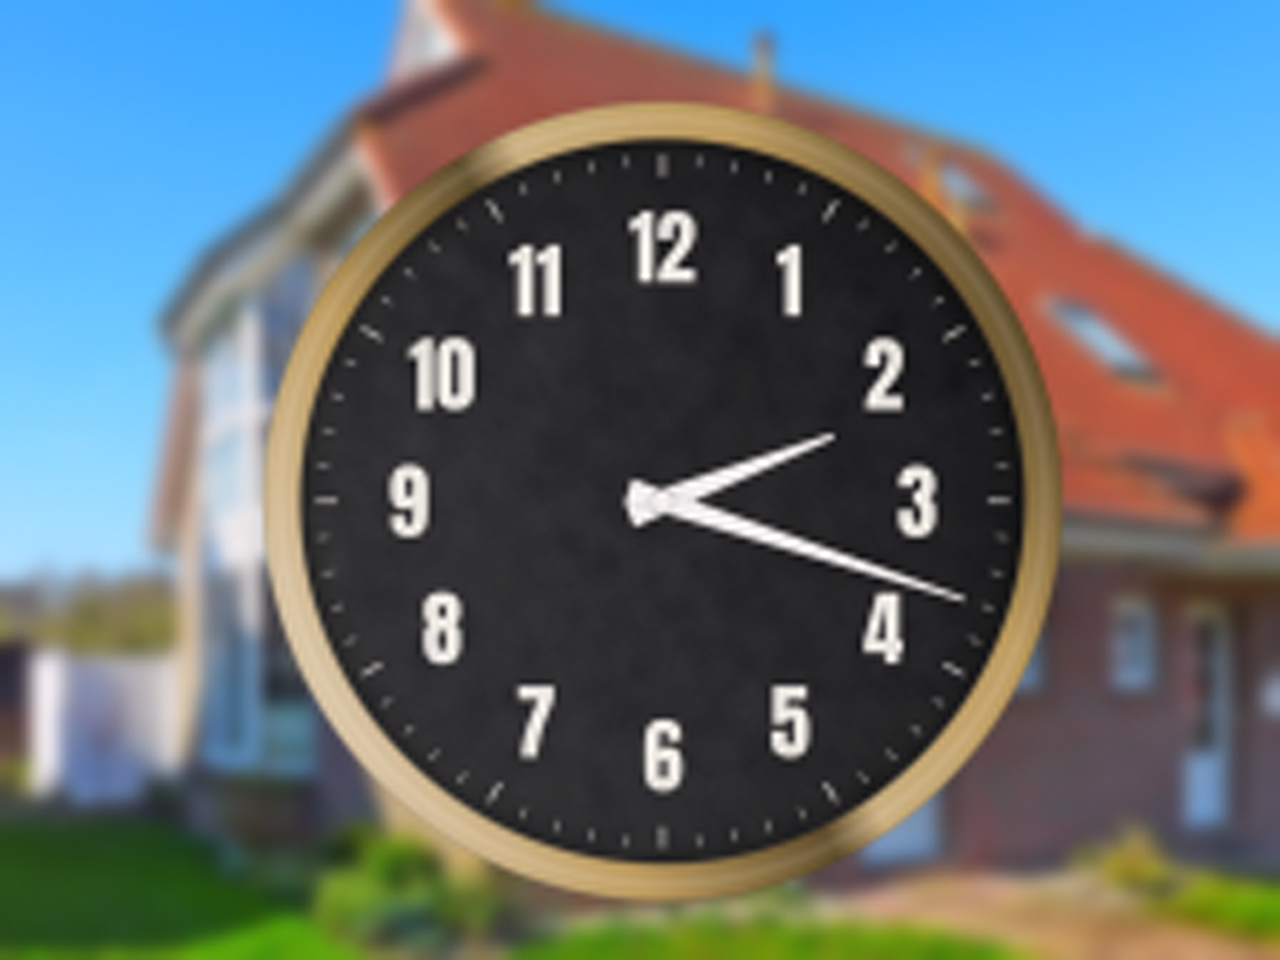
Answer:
2:18
